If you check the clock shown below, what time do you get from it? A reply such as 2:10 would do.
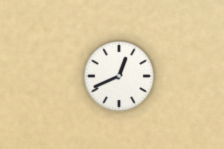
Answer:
12:41
